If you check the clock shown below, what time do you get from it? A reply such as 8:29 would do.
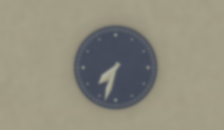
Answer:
7:33
